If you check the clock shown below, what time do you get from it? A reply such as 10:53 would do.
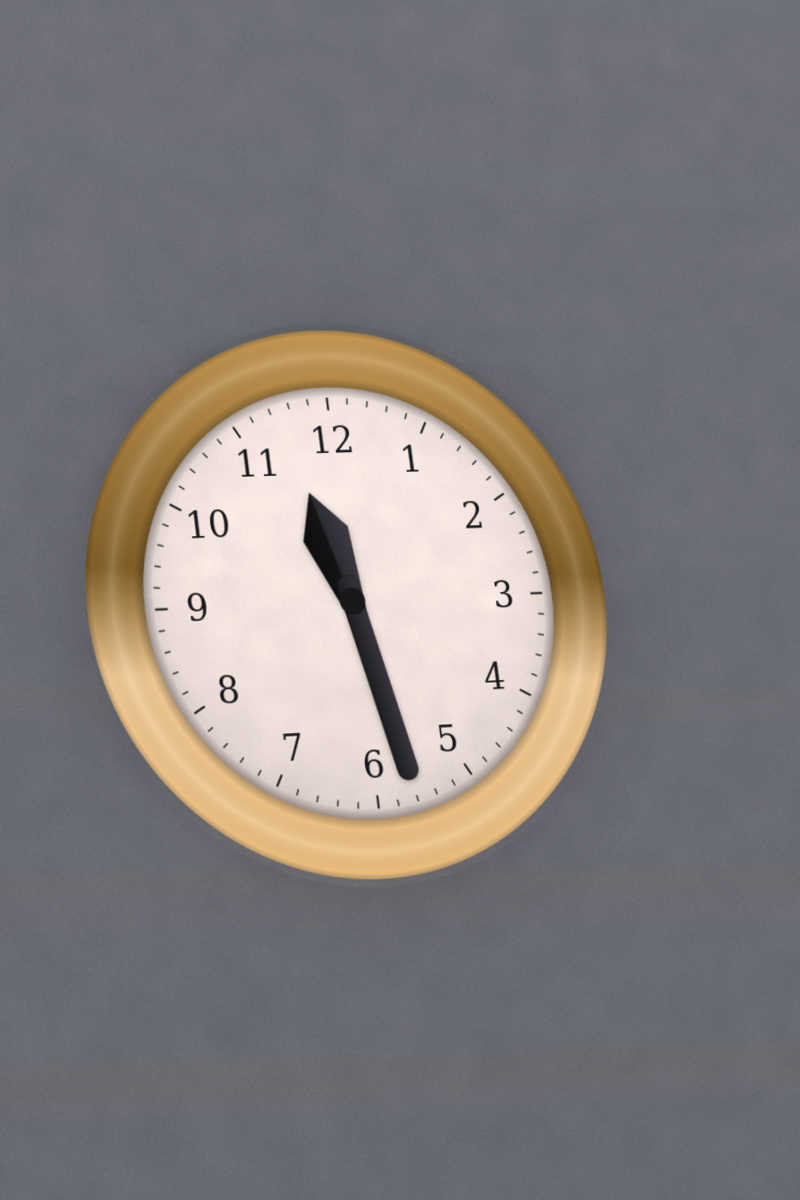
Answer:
11:28
